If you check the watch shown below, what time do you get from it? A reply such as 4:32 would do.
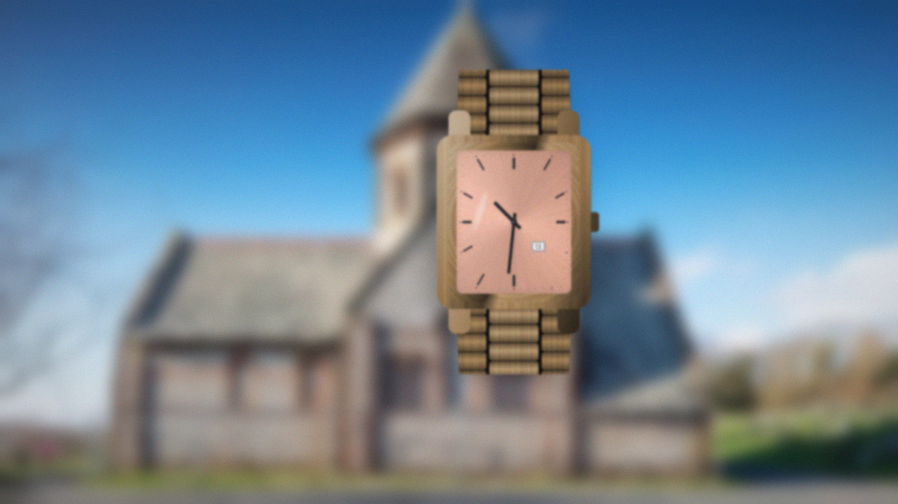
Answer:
10:31
